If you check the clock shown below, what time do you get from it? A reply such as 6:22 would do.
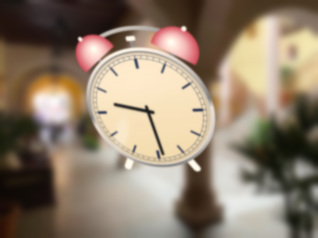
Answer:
9:29
